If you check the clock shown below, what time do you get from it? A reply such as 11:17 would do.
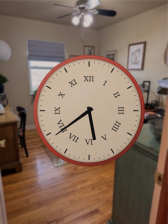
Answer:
5:39
